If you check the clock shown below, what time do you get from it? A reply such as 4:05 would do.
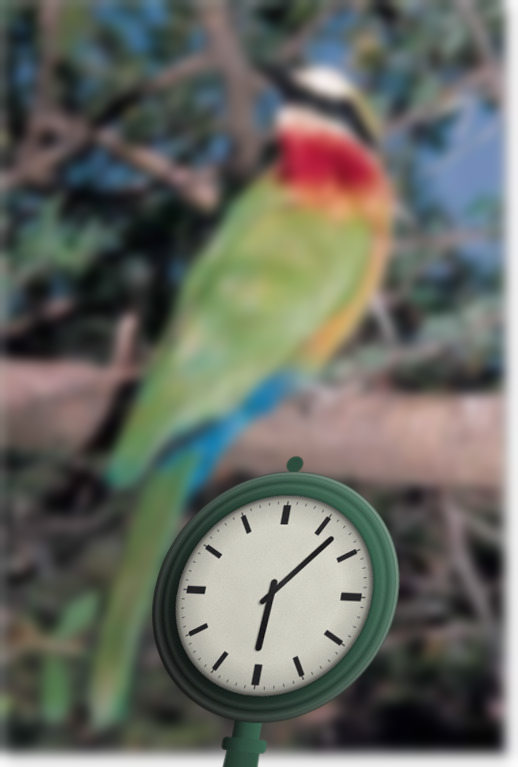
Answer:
6:07
